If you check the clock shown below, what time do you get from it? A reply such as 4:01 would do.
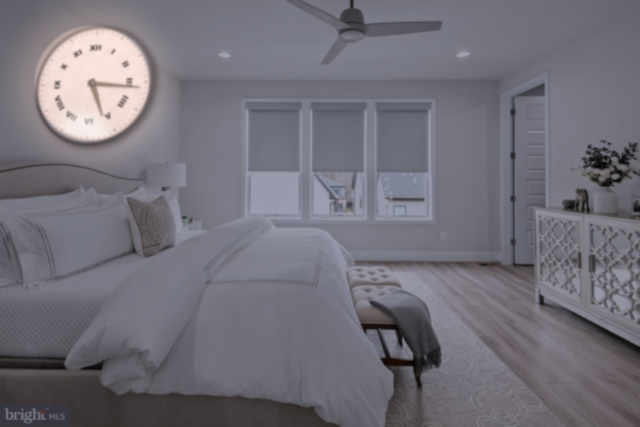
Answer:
5:16
